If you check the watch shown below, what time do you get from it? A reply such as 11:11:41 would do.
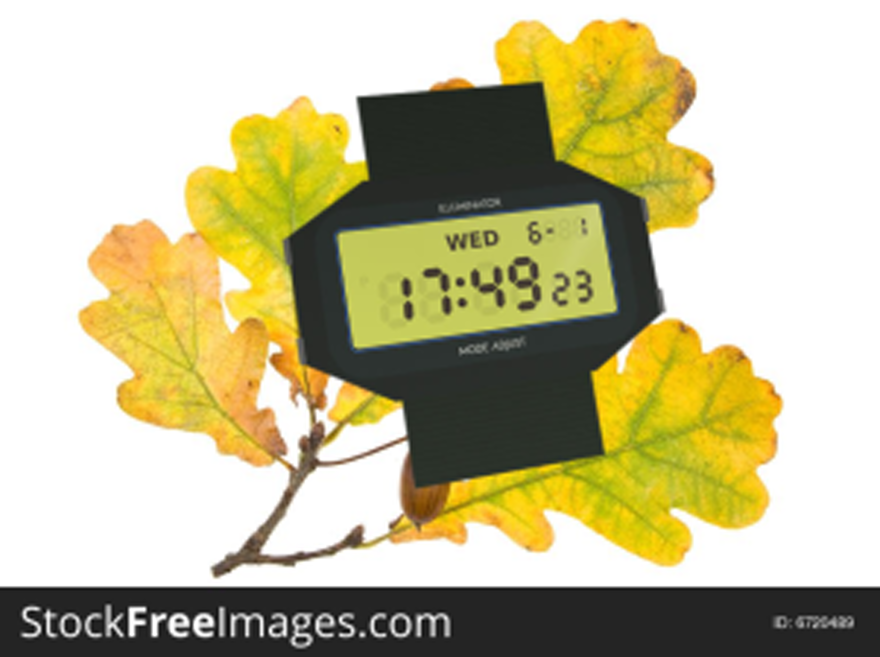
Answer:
17:49:23
